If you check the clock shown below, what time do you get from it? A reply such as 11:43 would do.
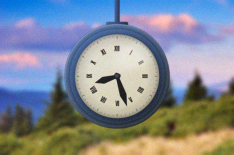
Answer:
8:27
